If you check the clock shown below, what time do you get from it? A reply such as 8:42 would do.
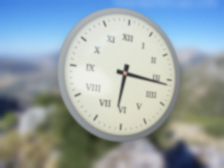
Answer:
6:16
